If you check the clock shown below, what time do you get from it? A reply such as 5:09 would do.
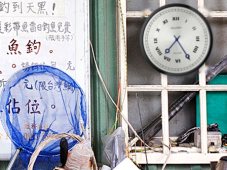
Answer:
7:25
